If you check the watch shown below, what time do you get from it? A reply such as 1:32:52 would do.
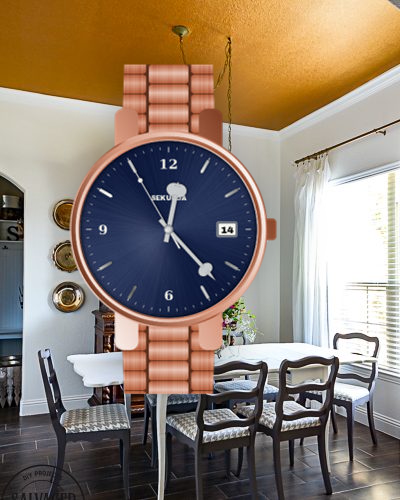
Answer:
12:22:55
